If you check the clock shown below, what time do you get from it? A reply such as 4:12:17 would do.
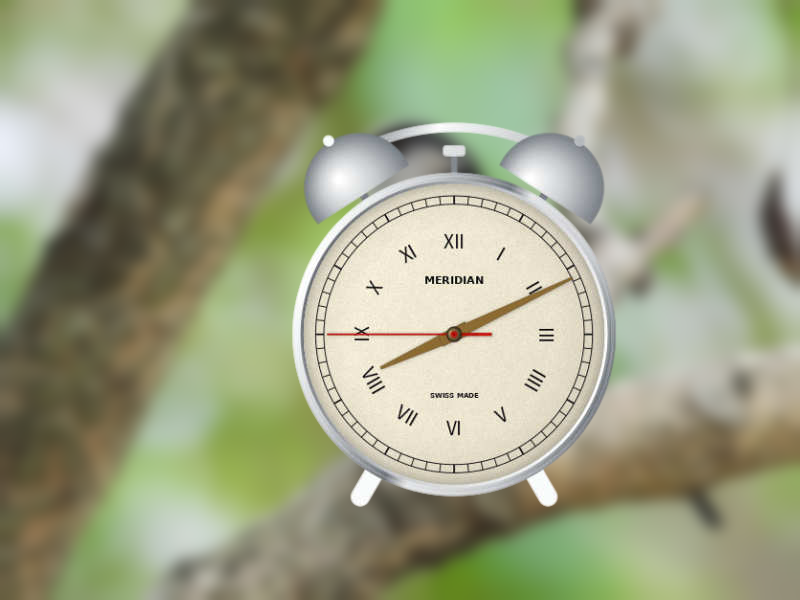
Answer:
8:10:45
